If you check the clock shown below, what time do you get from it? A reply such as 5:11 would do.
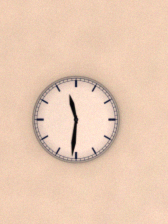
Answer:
11:31
